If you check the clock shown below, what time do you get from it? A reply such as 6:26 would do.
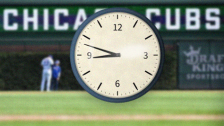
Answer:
8:48
